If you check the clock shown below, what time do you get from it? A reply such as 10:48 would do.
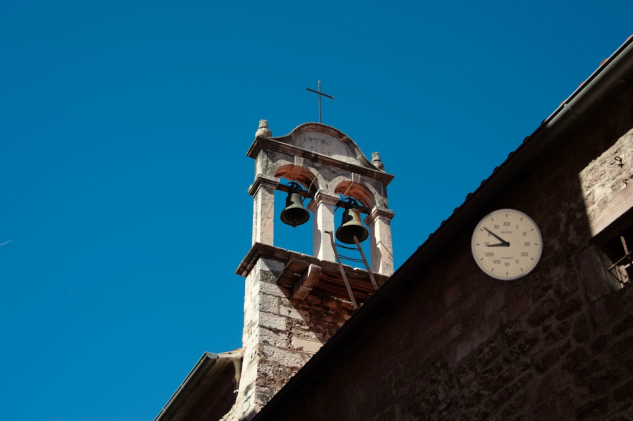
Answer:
8:51
